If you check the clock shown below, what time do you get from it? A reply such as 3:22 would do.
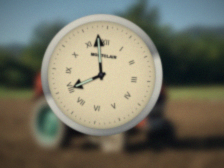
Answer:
7:58
